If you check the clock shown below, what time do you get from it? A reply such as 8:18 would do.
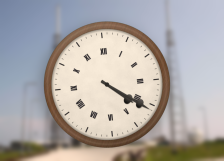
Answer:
4:21
